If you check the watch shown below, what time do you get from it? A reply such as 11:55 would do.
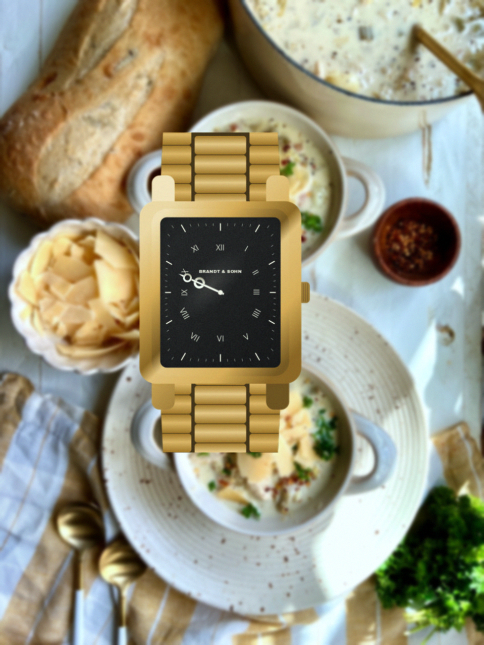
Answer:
9:49
